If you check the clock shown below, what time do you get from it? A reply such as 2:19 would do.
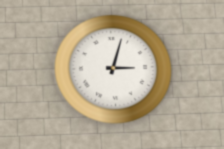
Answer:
3:03
